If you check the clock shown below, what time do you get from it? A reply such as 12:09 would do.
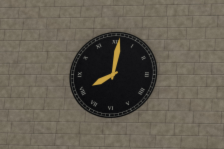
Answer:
8:01
